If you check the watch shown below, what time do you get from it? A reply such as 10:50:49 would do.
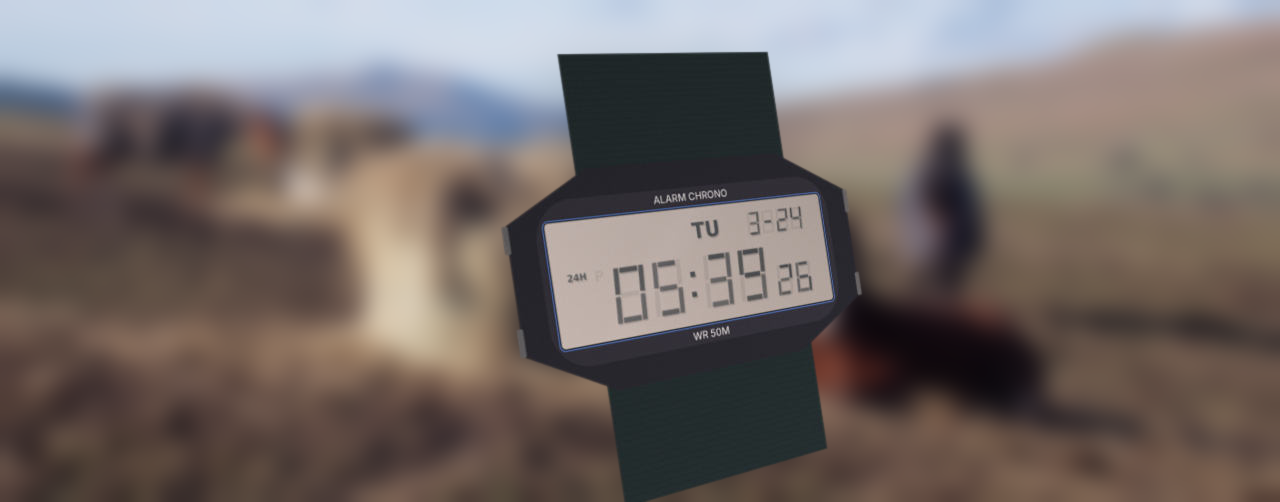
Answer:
5:39:26
